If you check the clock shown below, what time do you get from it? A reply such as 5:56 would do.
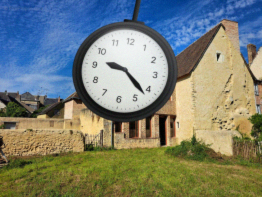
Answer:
9:22
